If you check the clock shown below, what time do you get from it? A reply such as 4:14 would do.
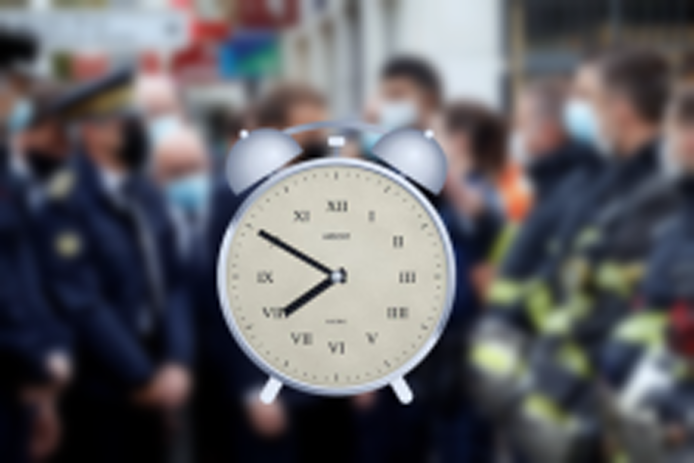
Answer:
7:50
